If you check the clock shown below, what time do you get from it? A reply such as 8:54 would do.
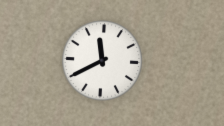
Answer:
11:40
